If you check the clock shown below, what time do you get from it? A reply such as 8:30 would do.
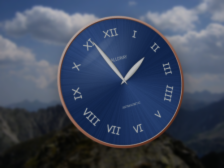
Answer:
1:56
